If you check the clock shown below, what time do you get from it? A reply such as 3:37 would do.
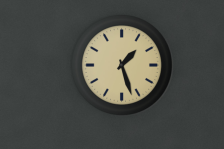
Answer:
1:27
